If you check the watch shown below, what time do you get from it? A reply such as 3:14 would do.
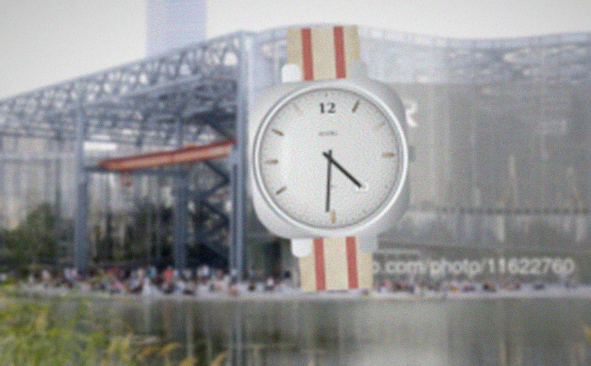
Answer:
4:31
